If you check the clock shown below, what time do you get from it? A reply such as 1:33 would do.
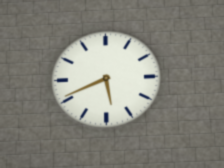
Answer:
5:41
